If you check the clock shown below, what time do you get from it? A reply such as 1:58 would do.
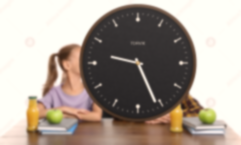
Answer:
9:26
